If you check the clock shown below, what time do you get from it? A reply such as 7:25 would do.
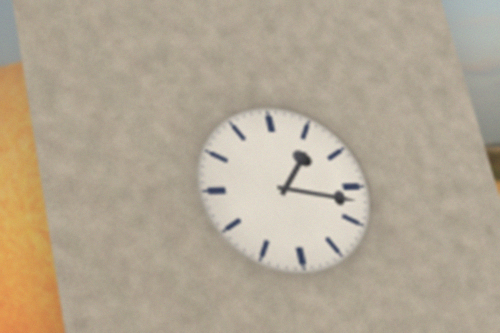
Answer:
1:17
